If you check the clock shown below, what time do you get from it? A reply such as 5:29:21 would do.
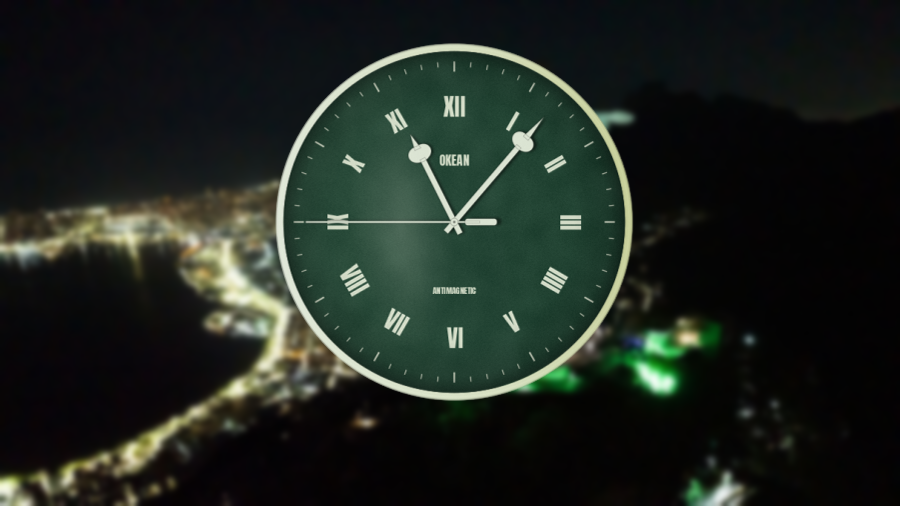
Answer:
11:06:45
